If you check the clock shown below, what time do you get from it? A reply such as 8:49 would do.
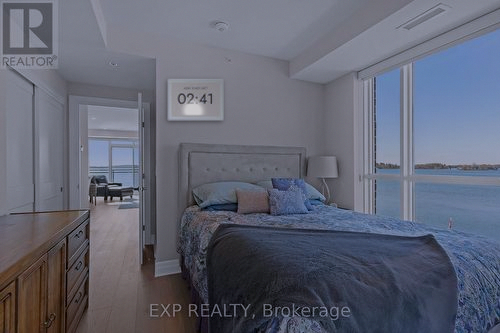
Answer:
2:41
